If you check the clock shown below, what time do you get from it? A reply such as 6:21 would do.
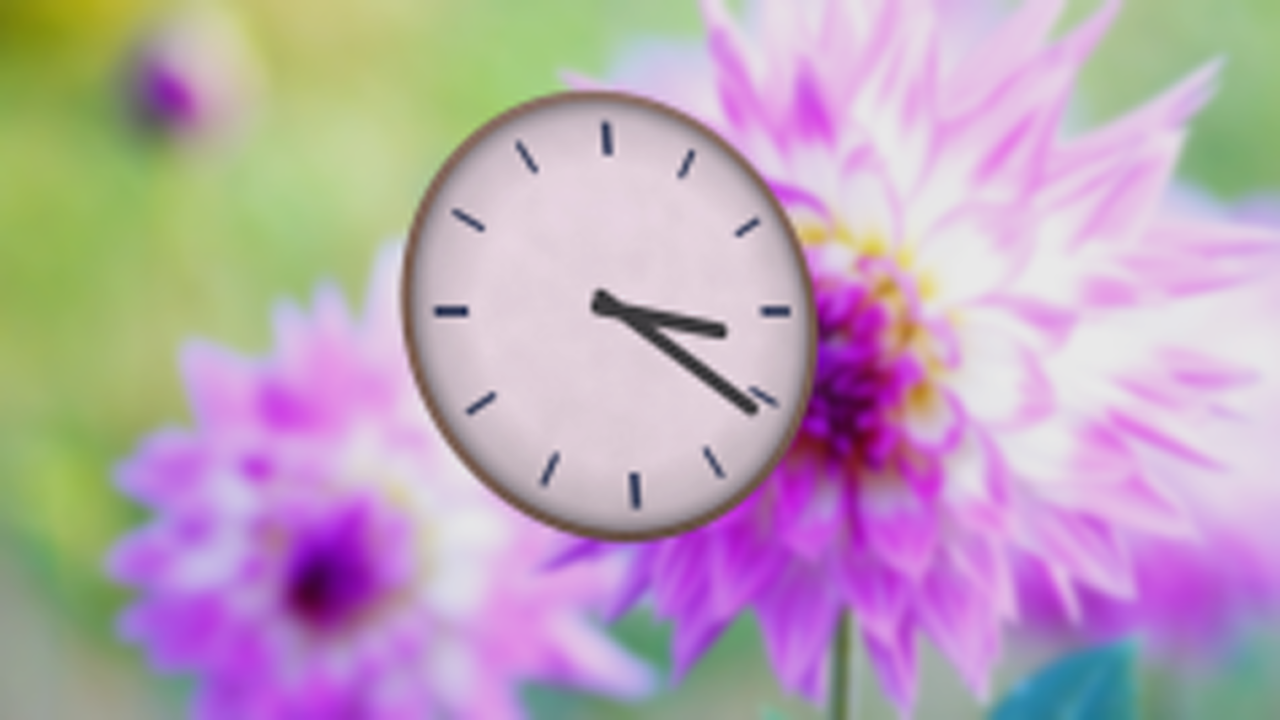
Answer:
3:21
